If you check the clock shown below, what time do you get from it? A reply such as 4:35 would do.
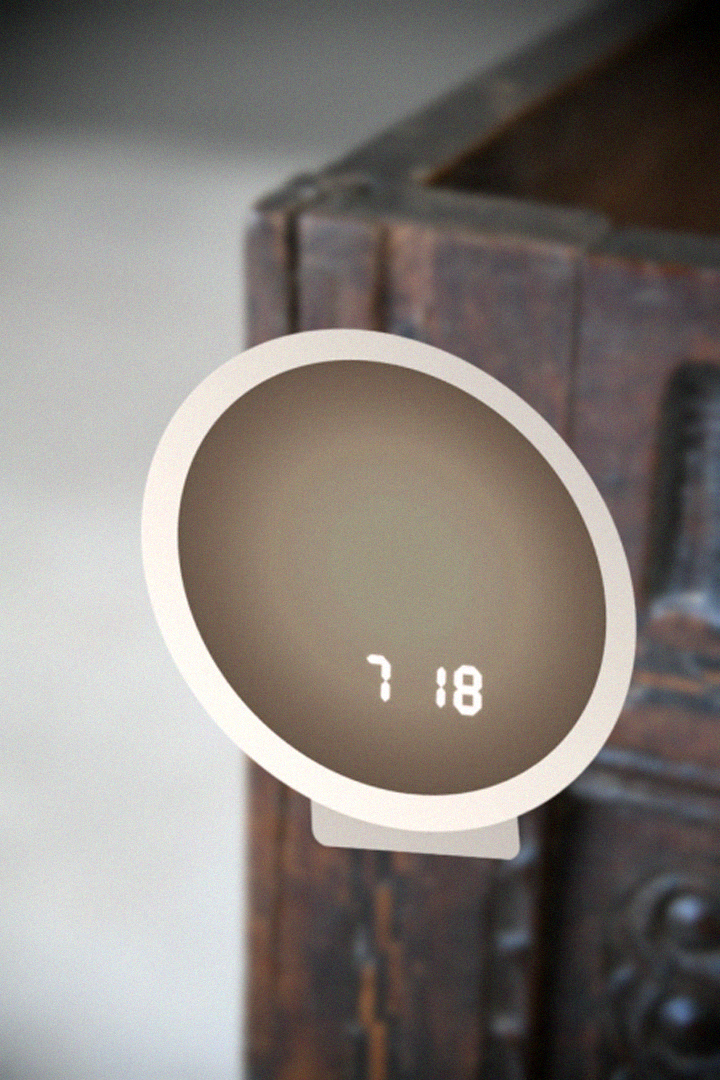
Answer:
7:18
